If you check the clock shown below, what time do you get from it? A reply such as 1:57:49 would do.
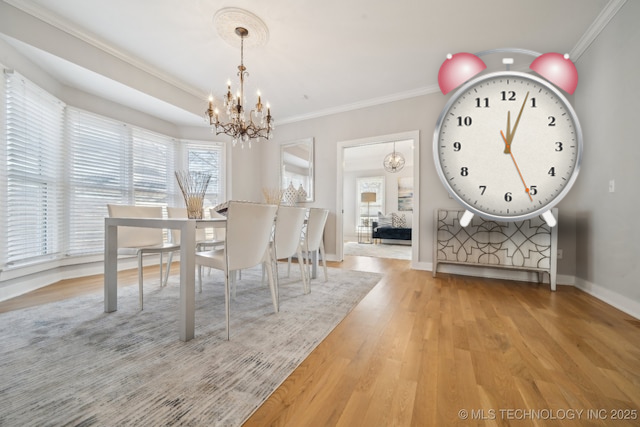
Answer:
12:03:26
